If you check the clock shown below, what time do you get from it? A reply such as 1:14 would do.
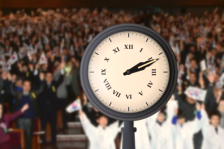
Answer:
2:11
